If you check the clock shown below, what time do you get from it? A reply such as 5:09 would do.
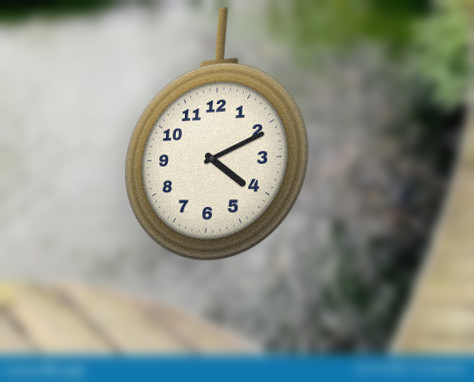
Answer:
4:11
